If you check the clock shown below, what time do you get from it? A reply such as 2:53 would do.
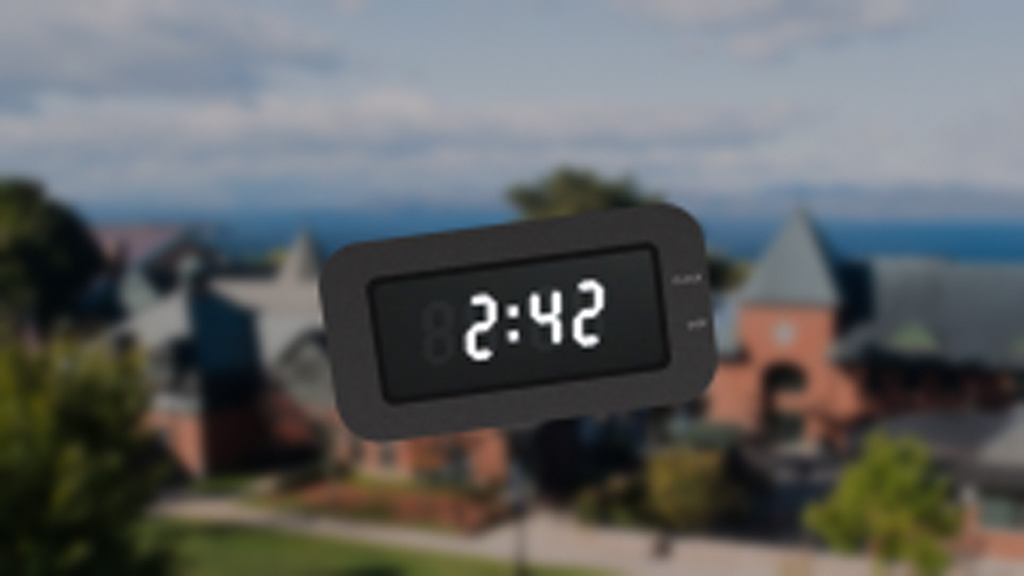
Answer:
2:42
